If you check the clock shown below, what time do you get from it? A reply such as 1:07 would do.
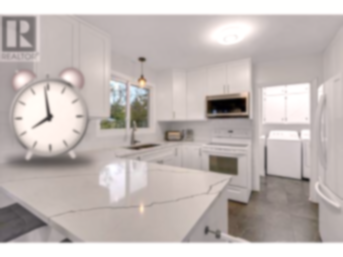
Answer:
7:59
